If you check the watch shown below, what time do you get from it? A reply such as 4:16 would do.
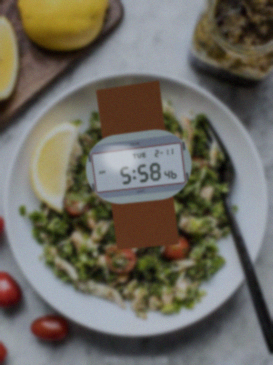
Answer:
5:58
